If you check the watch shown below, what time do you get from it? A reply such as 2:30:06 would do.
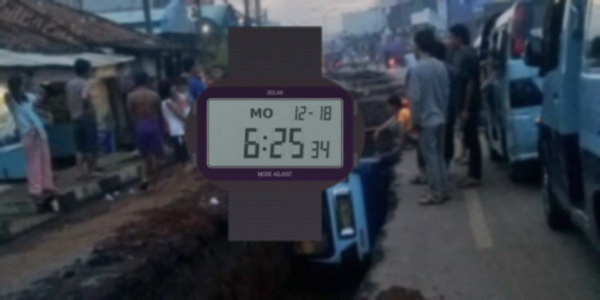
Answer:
6:25:34
